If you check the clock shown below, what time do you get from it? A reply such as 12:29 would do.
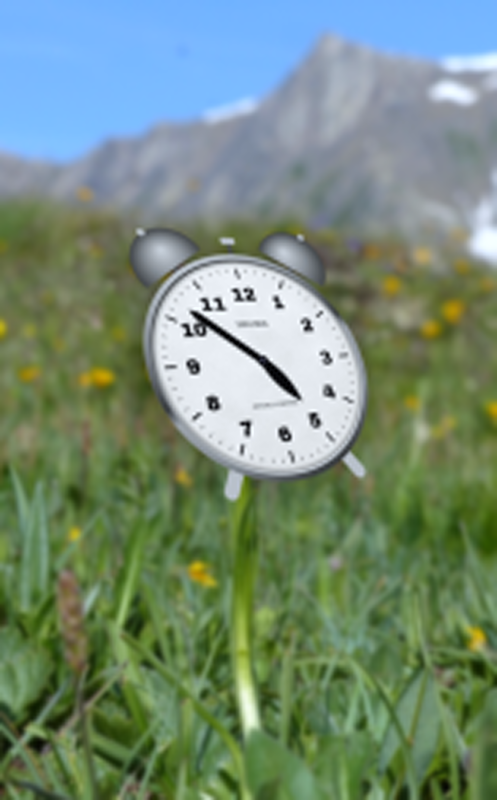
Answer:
4:52
